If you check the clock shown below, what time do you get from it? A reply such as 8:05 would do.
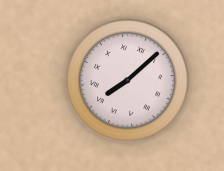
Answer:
7:04
